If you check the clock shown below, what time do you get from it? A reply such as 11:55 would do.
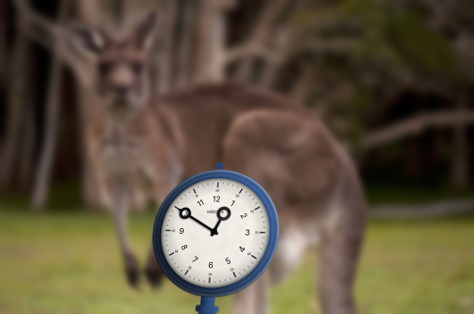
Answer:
12:50
